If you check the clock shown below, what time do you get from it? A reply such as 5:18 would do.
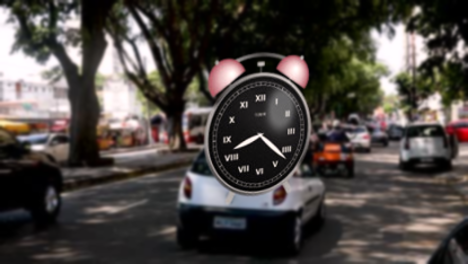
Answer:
8:22
